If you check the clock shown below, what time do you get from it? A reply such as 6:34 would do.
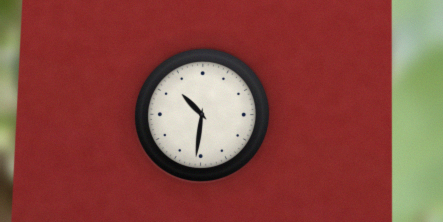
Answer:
10:31
